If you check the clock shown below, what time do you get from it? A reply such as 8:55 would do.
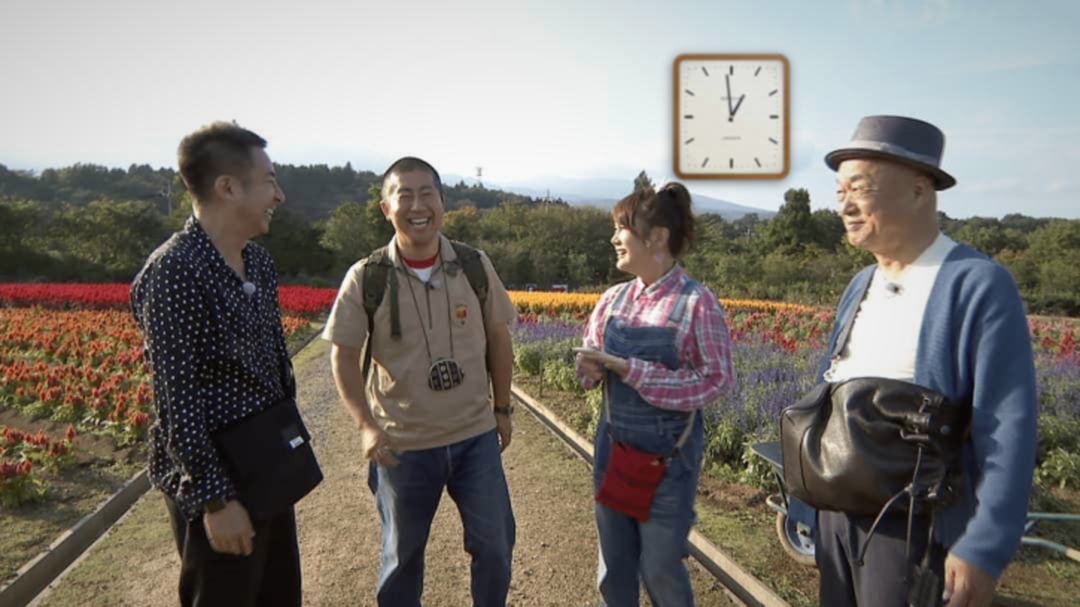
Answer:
12:59
